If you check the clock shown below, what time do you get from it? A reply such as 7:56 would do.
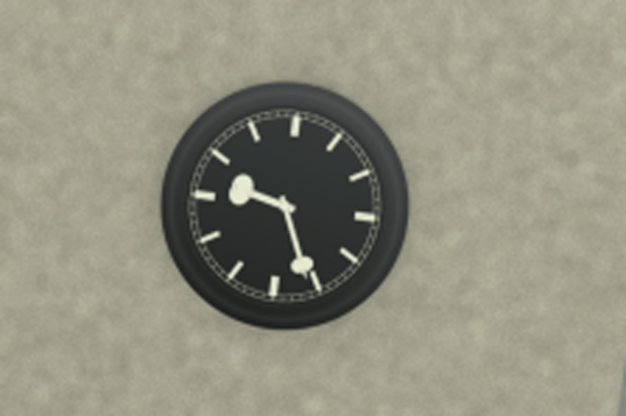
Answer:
9:26
